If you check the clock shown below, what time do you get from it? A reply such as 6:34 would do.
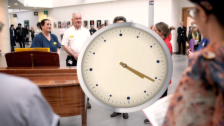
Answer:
4:21
